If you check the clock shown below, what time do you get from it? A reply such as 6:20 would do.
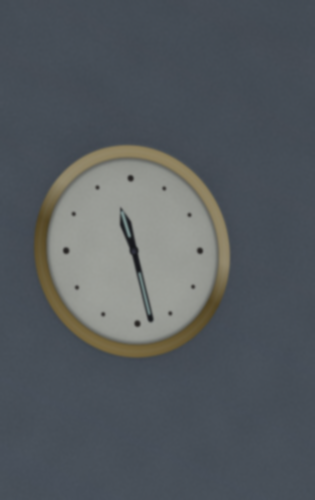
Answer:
11:28
